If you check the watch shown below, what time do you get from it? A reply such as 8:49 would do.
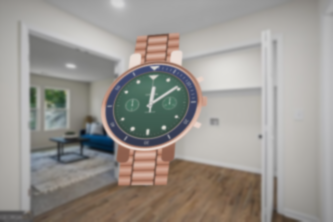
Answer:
12:09
